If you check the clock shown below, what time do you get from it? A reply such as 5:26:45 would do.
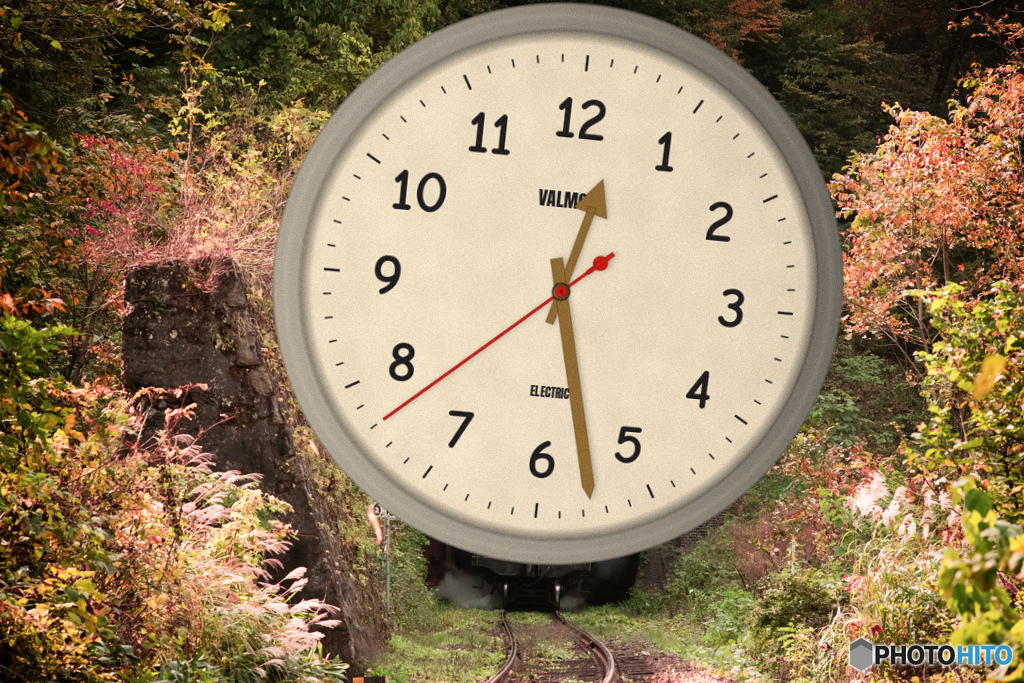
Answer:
12:27:38
